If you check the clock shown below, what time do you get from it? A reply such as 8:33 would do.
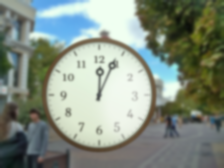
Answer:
12:04
